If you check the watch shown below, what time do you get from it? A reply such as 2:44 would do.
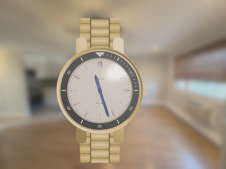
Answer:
11:27
